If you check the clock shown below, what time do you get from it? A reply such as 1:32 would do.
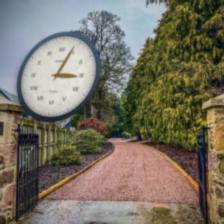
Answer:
3:04
